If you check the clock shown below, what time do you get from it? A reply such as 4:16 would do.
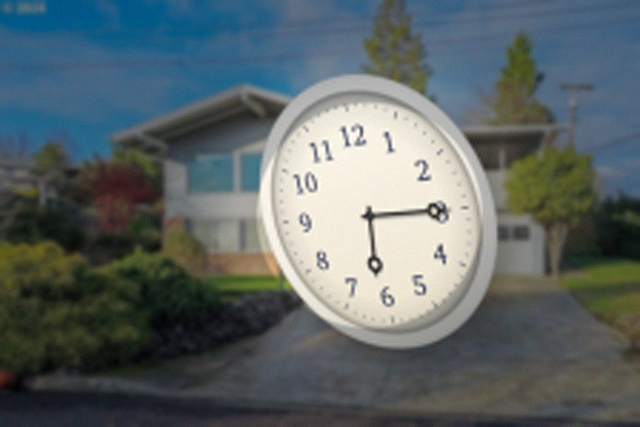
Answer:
6:15
